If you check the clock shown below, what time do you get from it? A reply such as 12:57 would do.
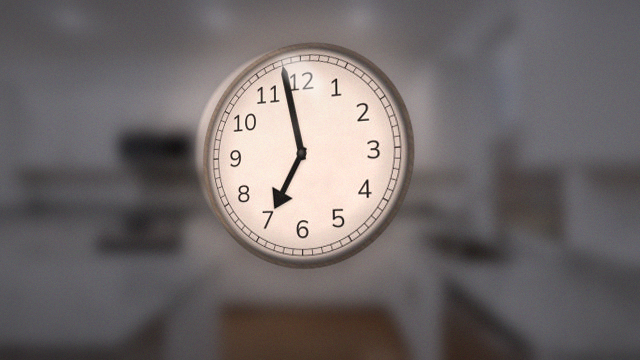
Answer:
6:58
